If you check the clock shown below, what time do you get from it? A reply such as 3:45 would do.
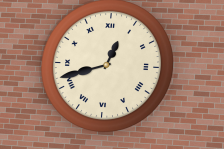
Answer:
12:42
